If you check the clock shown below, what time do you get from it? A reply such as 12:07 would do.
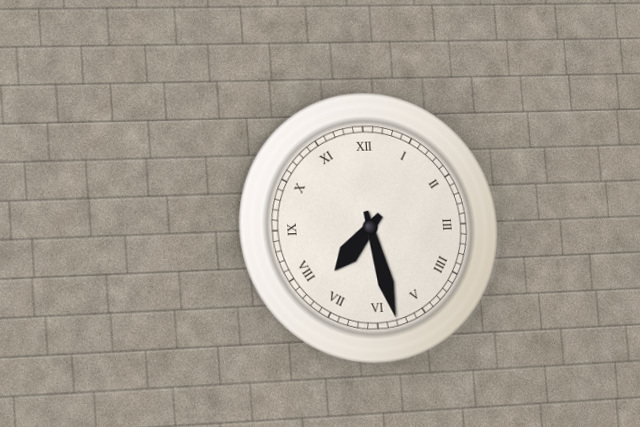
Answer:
7:28
